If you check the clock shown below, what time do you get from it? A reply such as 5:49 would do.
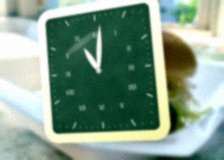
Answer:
11:01
